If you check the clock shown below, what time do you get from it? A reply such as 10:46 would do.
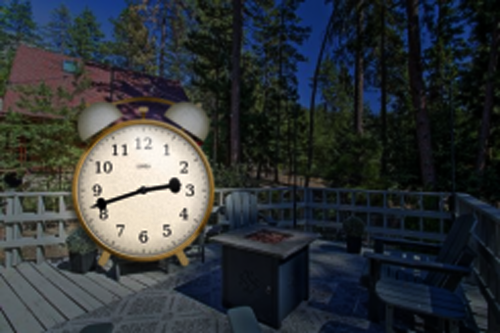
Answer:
2:42
